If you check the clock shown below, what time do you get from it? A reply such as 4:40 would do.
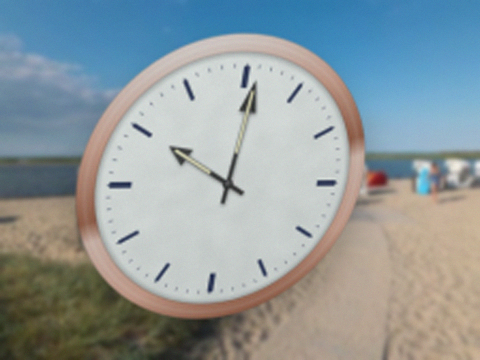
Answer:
10:01
